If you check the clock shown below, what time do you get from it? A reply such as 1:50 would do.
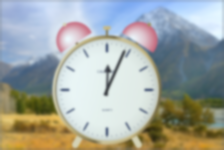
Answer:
12:04
